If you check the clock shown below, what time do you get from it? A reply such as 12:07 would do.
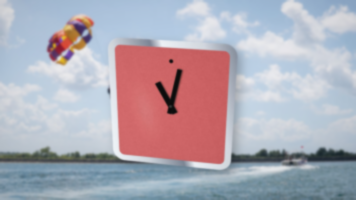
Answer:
11:02
